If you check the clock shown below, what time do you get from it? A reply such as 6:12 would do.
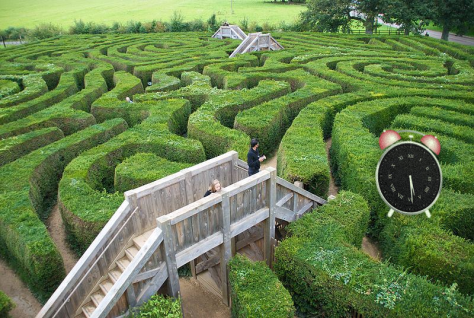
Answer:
5:29
